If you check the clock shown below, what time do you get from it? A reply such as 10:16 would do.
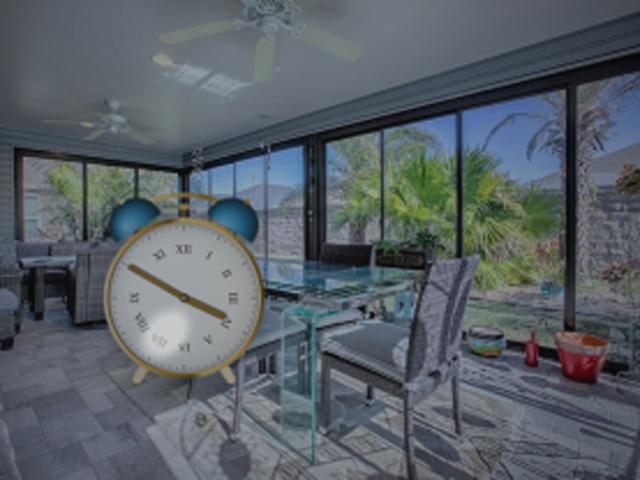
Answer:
3:50
